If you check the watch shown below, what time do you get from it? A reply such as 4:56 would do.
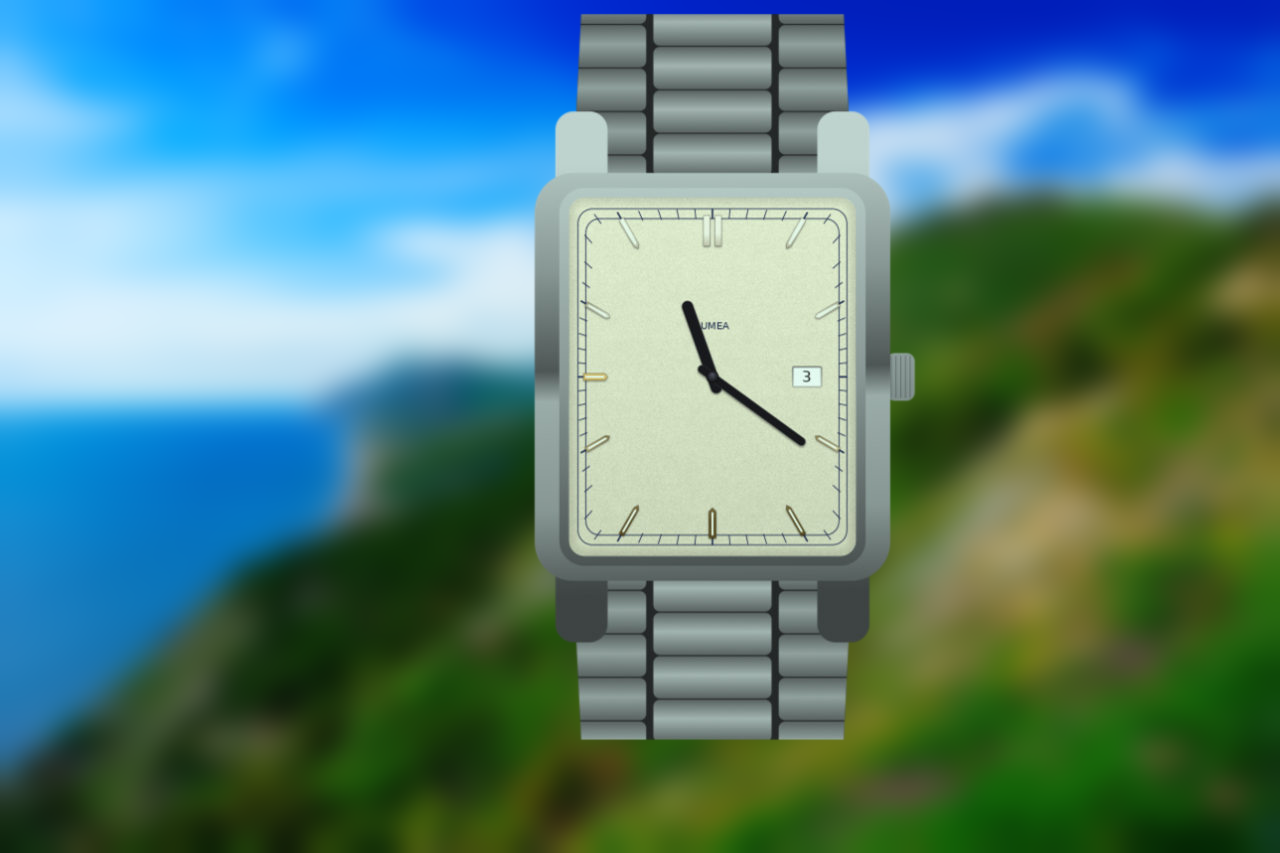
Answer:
11:21
